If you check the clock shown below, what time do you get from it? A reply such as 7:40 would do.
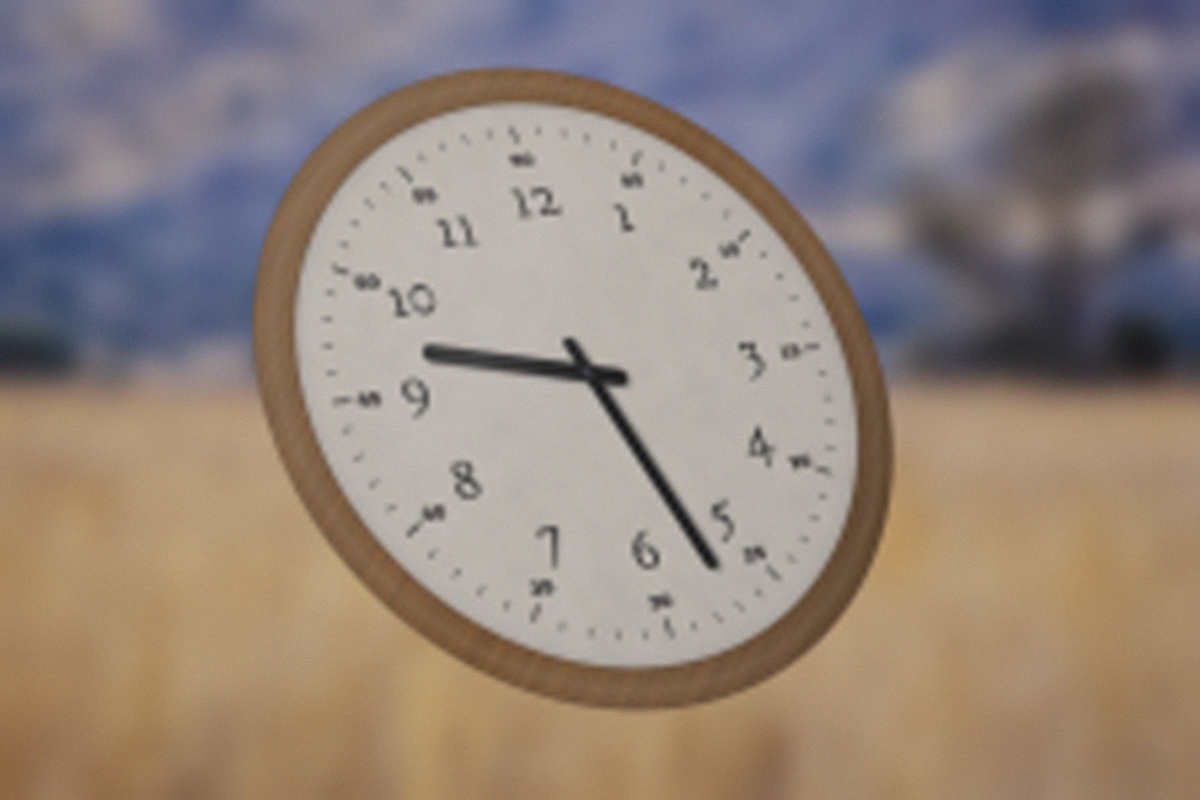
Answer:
9:27
